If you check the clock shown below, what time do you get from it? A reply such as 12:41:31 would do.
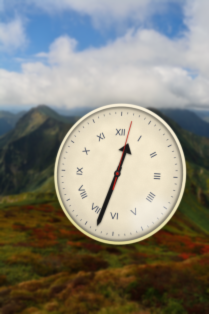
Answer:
12:33:02
